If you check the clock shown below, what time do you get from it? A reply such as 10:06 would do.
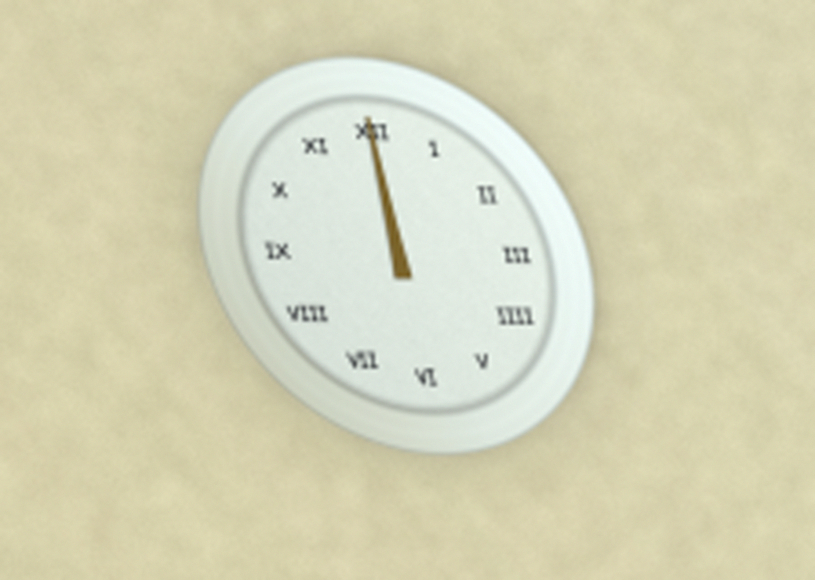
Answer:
12:00
